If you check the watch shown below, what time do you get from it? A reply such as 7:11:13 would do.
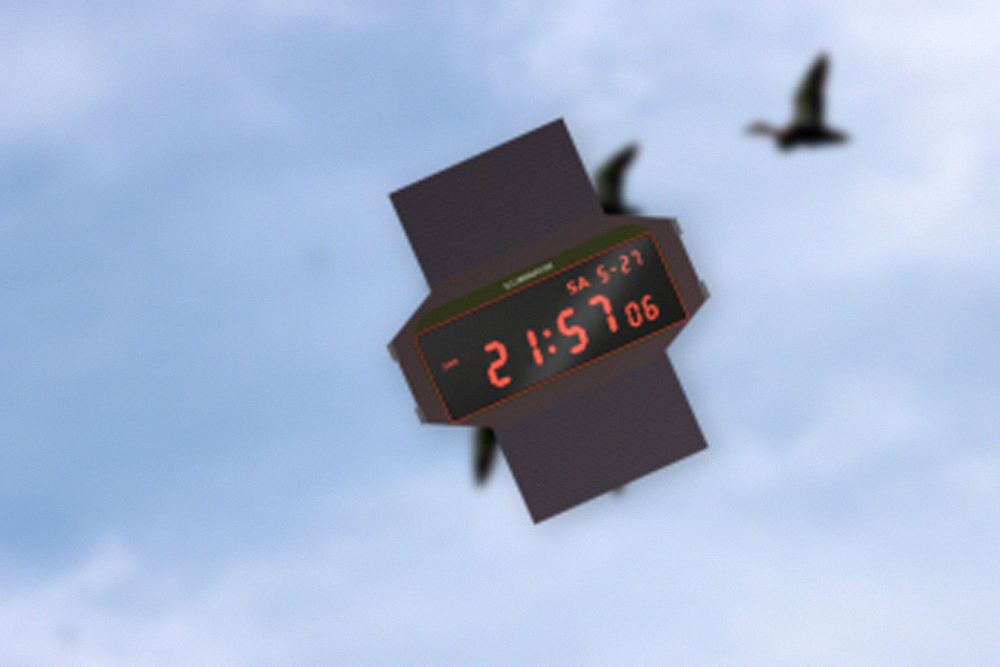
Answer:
21:57:06
